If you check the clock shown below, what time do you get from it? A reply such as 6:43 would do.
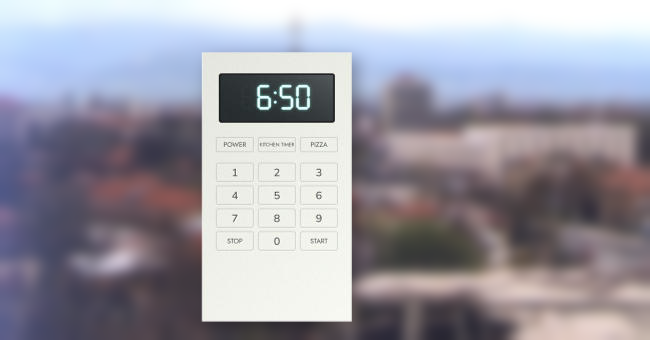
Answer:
6:50
